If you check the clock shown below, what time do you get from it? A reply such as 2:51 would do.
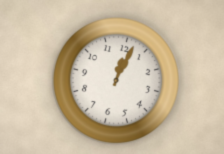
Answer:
12:02
